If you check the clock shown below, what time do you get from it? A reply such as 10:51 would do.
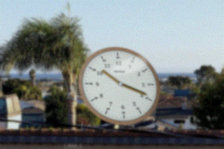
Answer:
10:19
